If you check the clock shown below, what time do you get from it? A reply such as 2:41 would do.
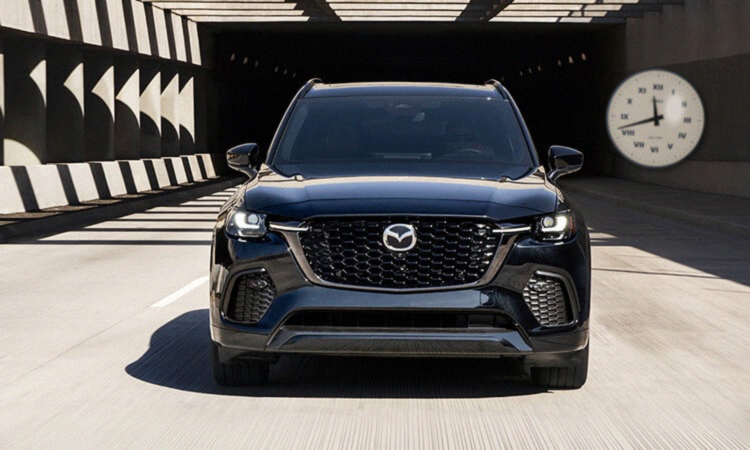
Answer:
11:42
